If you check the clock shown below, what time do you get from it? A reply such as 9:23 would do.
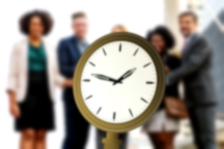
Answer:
1:47
